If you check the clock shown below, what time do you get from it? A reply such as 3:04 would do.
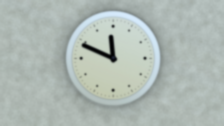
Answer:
11:49
